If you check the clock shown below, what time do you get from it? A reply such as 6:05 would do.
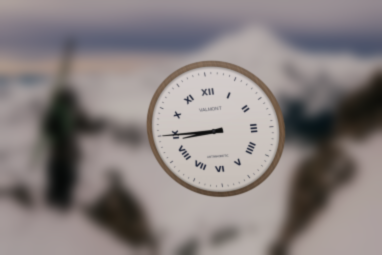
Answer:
8:45
